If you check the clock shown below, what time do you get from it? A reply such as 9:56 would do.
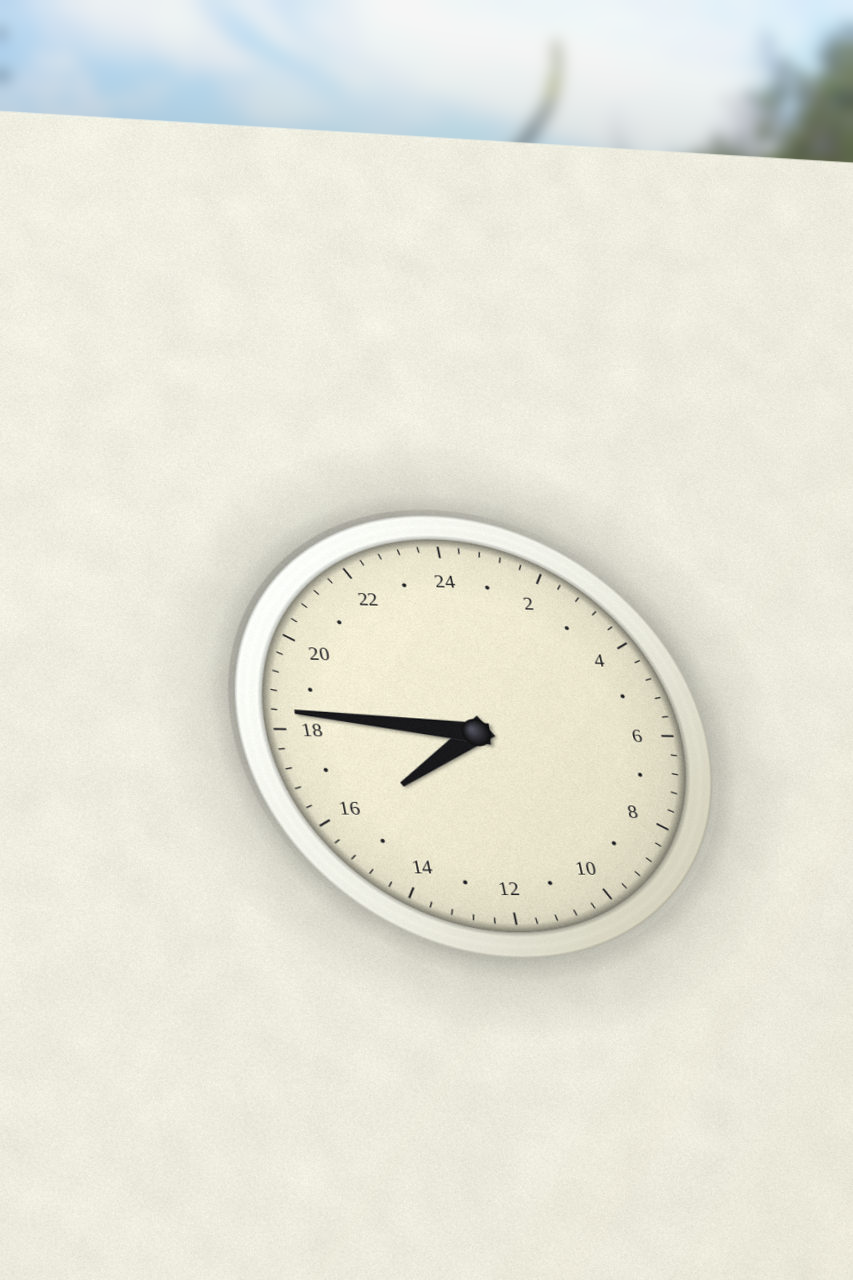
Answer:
15:46
